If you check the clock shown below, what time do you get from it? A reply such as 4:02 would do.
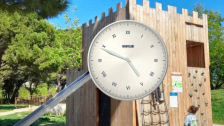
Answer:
4:49
